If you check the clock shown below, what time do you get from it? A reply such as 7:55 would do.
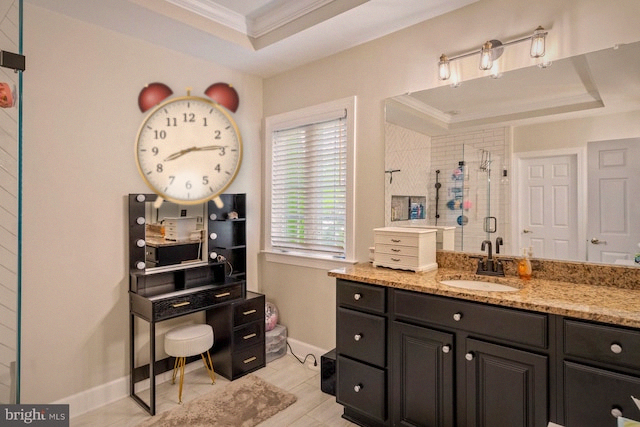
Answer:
8:14
